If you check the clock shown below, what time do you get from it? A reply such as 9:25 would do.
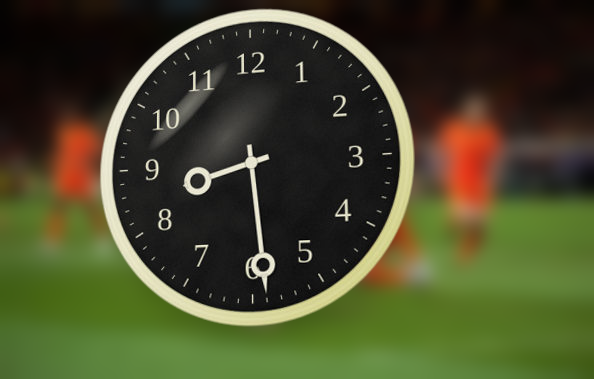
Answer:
8:29
